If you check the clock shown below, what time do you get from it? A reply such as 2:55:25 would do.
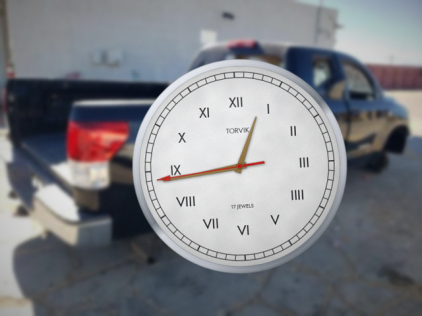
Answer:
12:43:44
